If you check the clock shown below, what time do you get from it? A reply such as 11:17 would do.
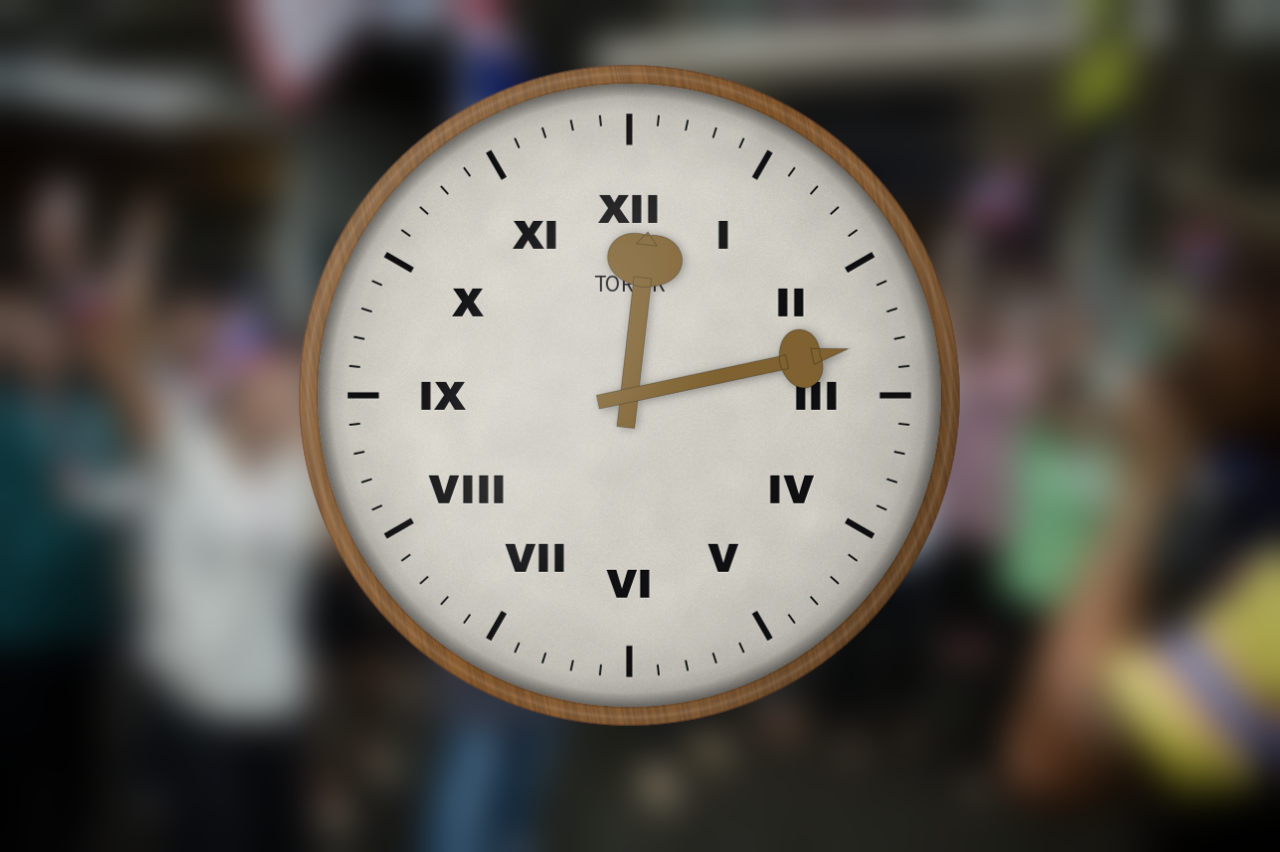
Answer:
12:13
